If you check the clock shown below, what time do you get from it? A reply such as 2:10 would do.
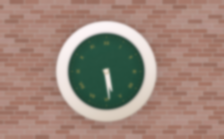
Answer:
5:29
